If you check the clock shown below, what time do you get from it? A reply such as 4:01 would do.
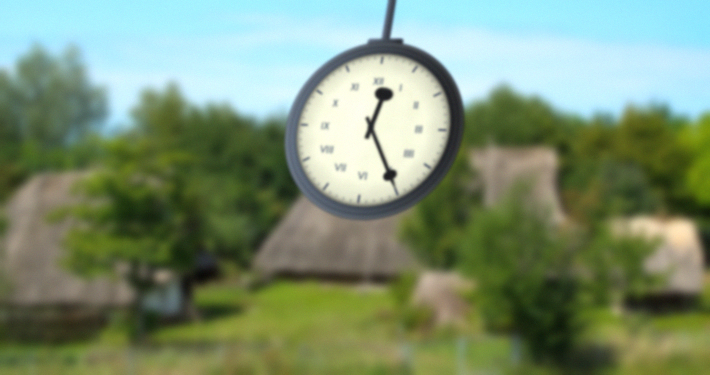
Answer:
12:25
